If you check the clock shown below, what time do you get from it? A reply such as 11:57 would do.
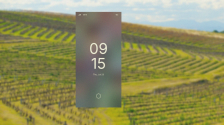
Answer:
9:15
